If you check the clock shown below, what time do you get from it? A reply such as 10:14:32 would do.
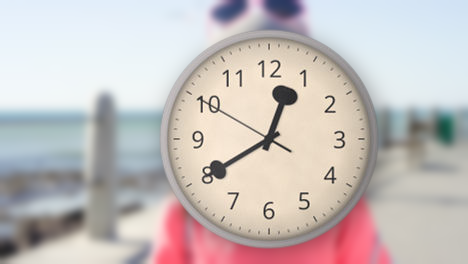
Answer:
12:39:50
